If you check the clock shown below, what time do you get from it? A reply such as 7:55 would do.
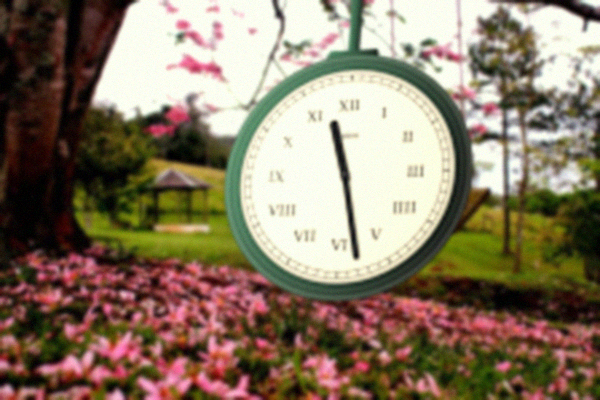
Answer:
11:28
